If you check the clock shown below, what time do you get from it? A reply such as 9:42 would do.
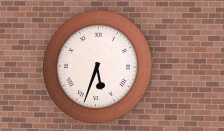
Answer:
5:33
